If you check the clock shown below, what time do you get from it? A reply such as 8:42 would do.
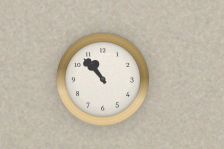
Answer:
10:53
